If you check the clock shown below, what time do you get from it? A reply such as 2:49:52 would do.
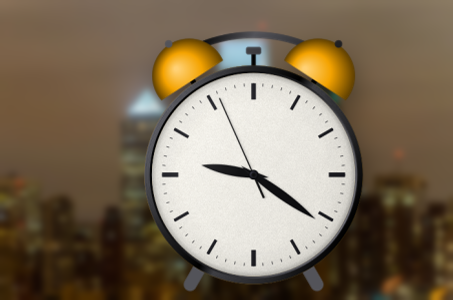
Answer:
9:20:56
